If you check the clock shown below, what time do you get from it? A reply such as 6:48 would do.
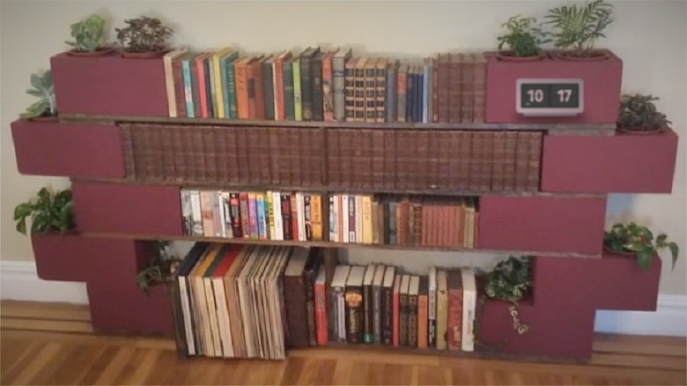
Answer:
10:17
